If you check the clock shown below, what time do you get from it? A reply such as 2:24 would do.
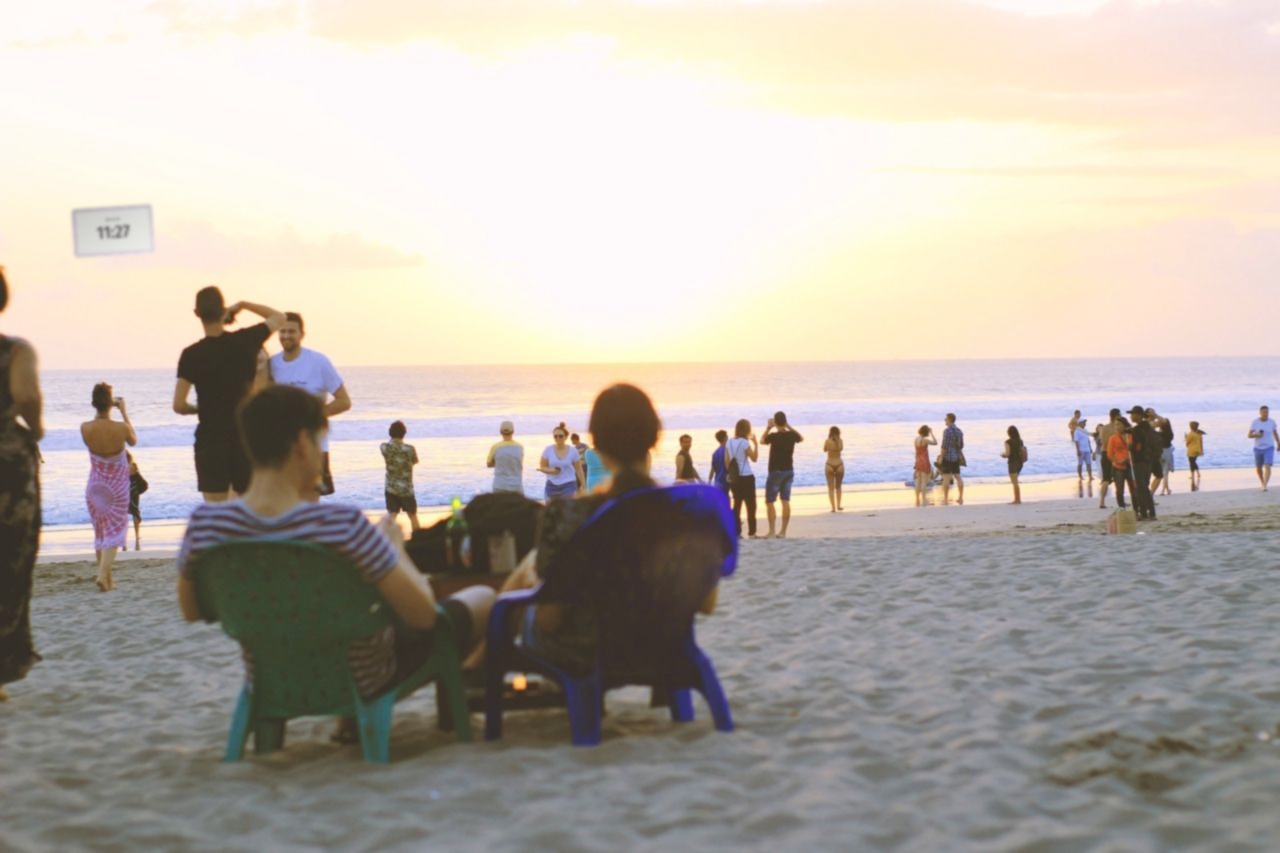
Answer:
11:27
